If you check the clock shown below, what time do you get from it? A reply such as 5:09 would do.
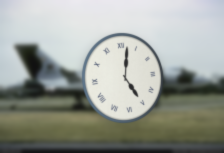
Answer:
5:02
